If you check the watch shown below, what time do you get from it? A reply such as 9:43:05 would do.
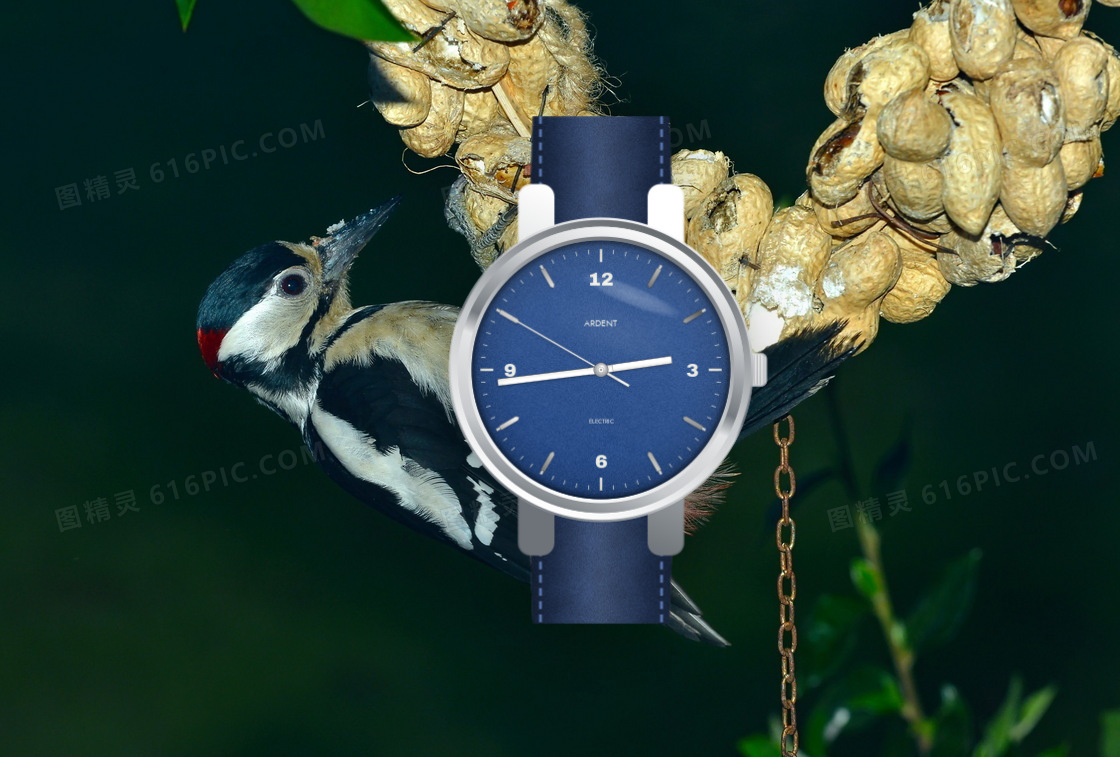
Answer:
2:43:50
